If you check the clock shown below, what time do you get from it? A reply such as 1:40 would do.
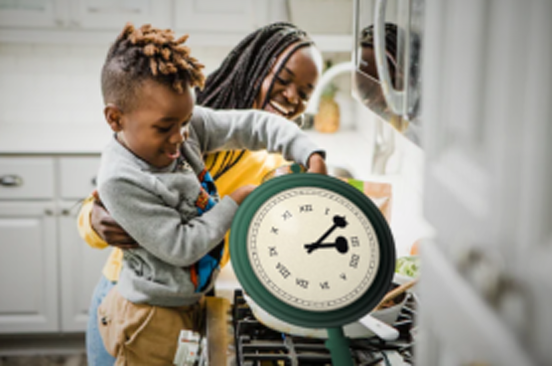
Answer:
3:09
